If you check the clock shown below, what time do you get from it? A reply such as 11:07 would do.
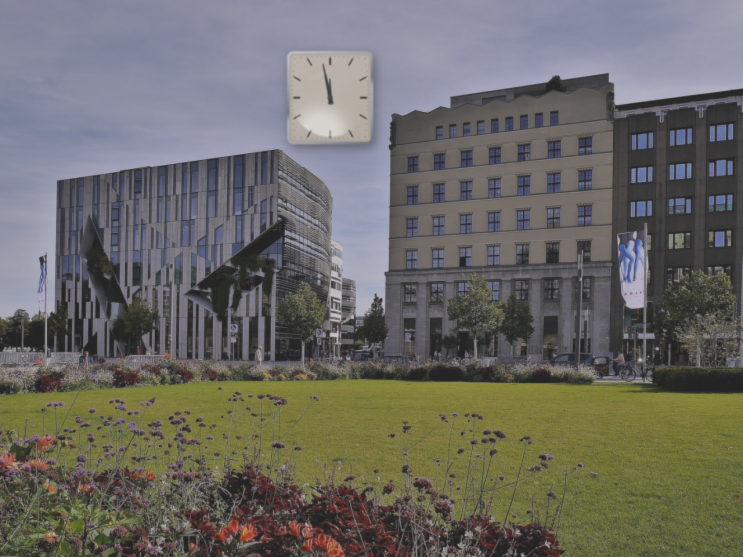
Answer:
11:58
